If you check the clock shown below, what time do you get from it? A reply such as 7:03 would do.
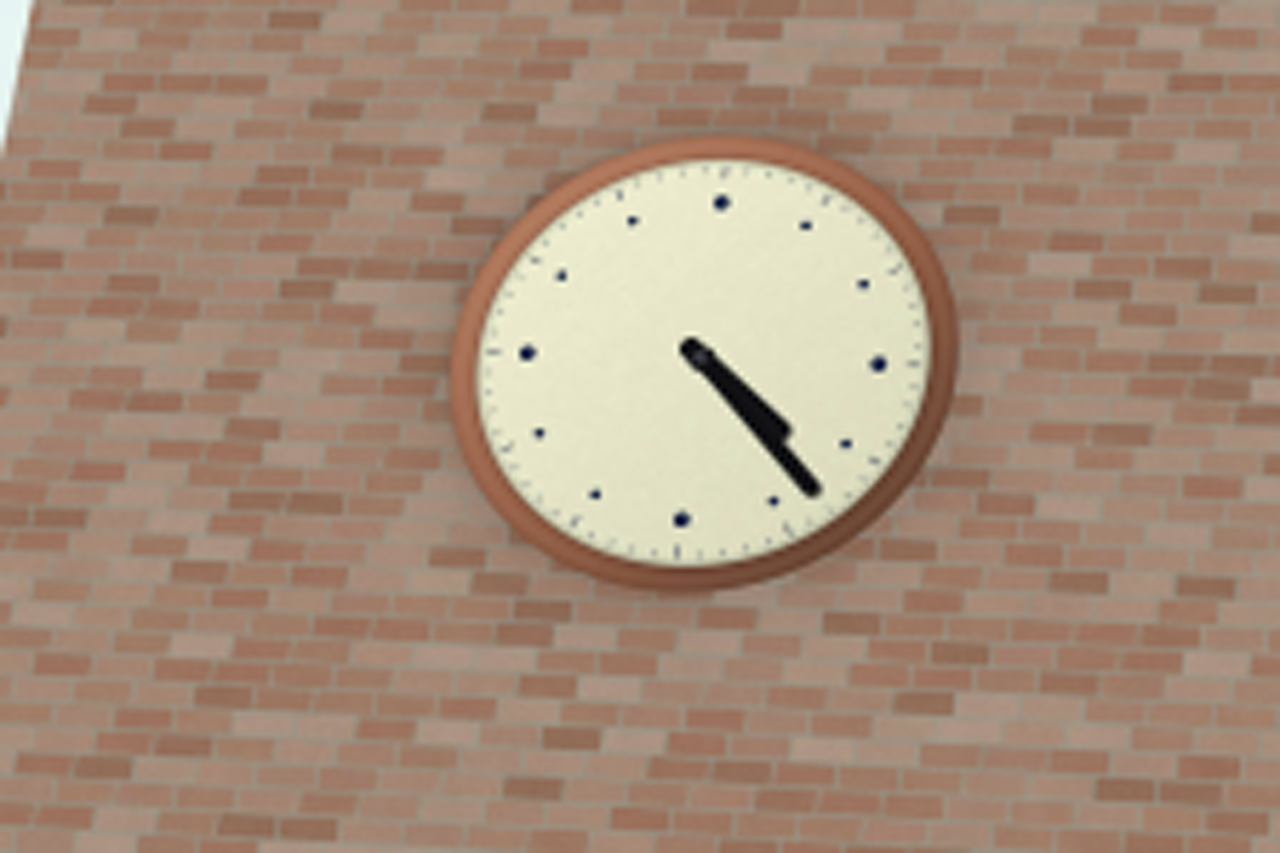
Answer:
4:23
